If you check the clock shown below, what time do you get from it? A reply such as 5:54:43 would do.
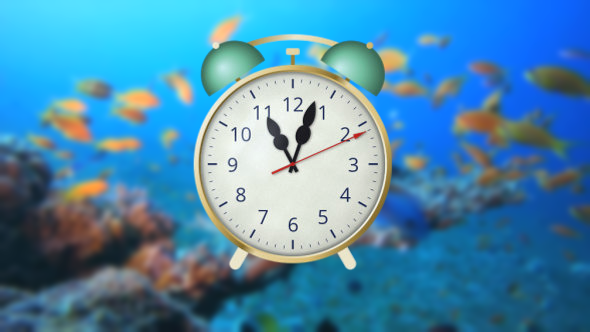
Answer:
11:03:11
